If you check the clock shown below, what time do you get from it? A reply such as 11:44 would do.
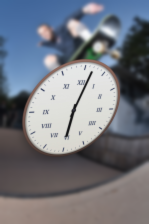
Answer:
6:02
